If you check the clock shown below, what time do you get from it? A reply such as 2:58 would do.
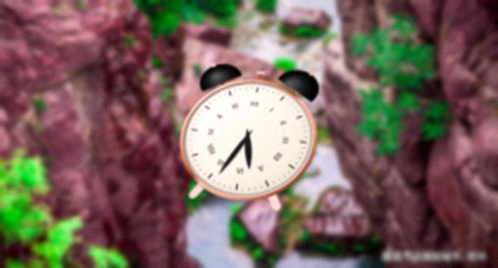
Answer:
5:34
